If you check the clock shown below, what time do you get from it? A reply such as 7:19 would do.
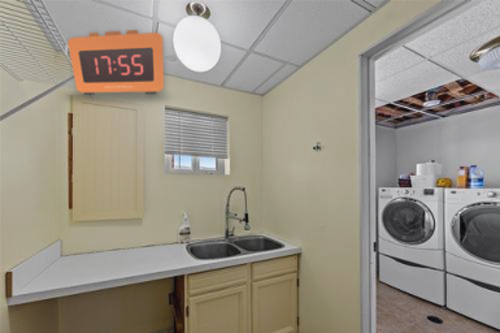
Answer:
17:55
